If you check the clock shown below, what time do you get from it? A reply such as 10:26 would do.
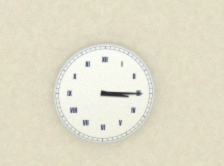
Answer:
3:15
